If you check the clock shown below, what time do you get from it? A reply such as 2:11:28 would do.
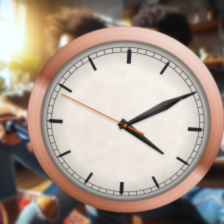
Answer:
4:09:49
